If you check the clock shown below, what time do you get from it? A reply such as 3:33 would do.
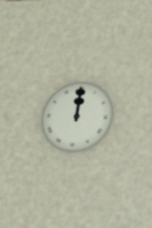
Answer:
12:00
